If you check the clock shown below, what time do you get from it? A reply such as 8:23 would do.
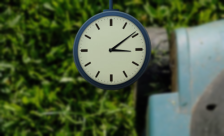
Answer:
3:09
